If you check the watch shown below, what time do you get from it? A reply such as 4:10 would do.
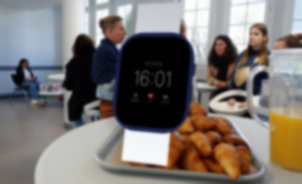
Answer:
16:01
